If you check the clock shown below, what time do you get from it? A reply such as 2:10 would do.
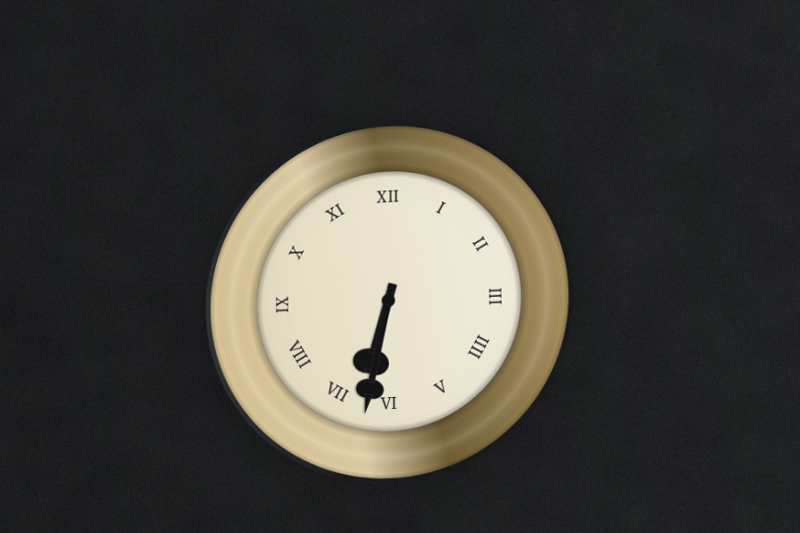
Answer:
6:32
